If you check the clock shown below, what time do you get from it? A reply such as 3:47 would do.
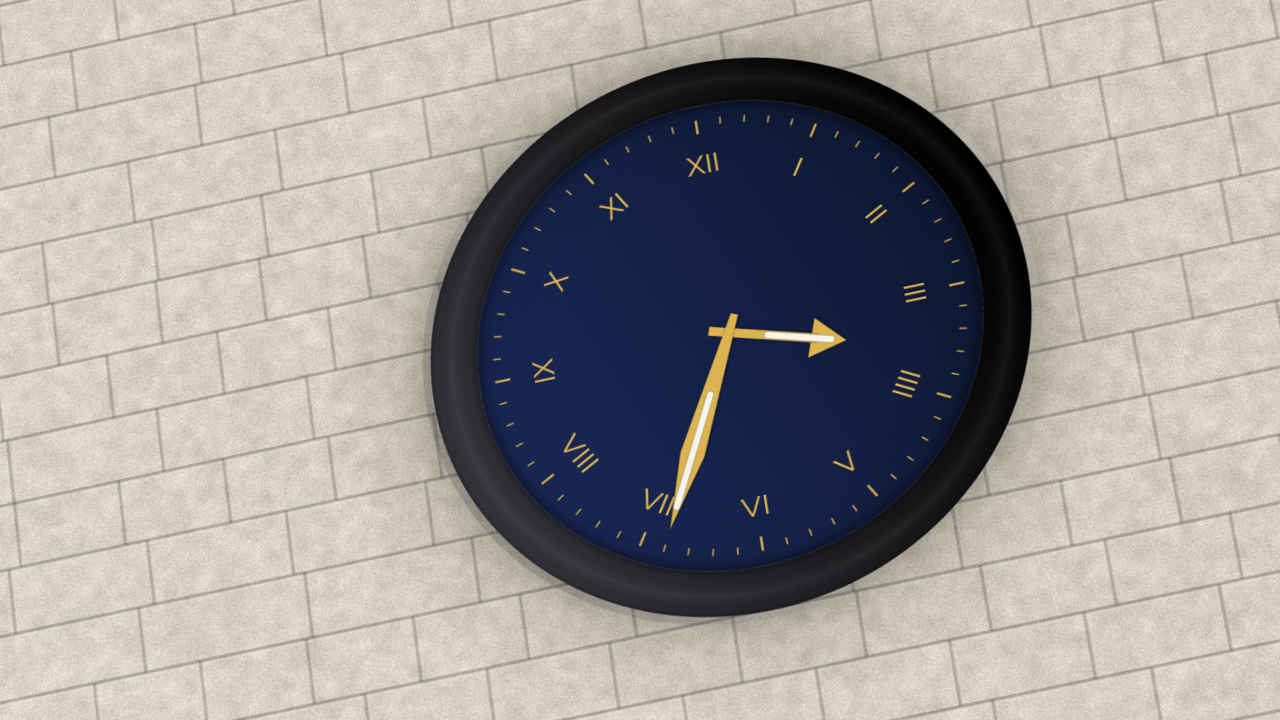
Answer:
3:34
